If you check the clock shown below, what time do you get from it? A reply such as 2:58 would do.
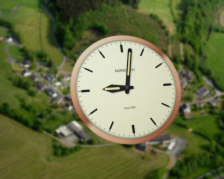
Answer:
9:02
